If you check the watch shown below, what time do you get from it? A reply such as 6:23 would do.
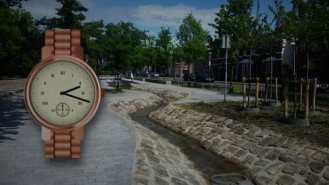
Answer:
2:18
